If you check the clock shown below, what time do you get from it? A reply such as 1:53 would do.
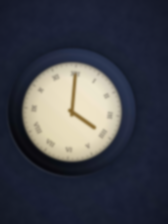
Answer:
4:00
